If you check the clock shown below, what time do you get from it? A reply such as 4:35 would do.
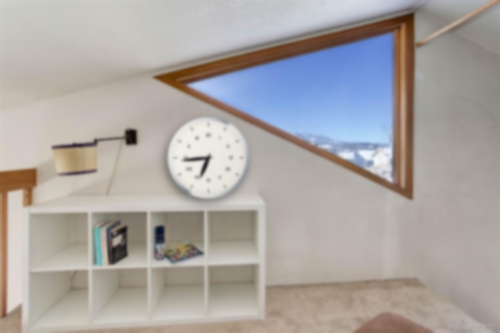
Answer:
6:44
